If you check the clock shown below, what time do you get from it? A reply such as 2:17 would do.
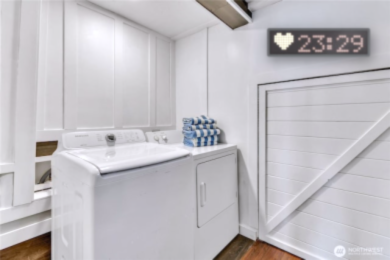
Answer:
23:29
